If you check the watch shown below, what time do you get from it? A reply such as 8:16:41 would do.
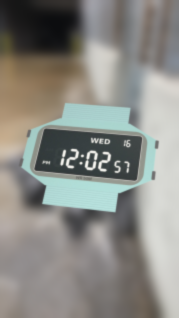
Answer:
12:02:57
